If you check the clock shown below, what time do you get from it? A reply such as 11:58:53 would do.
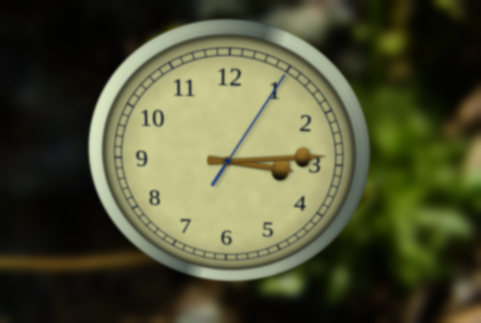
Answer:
3:14:05
